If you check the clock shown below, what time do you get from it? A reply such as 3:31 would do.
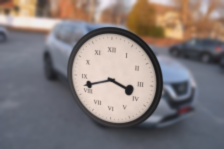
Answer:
3:42
